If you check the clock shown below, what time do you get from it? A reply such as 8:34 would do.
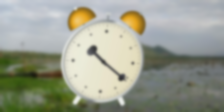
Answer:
10:21
